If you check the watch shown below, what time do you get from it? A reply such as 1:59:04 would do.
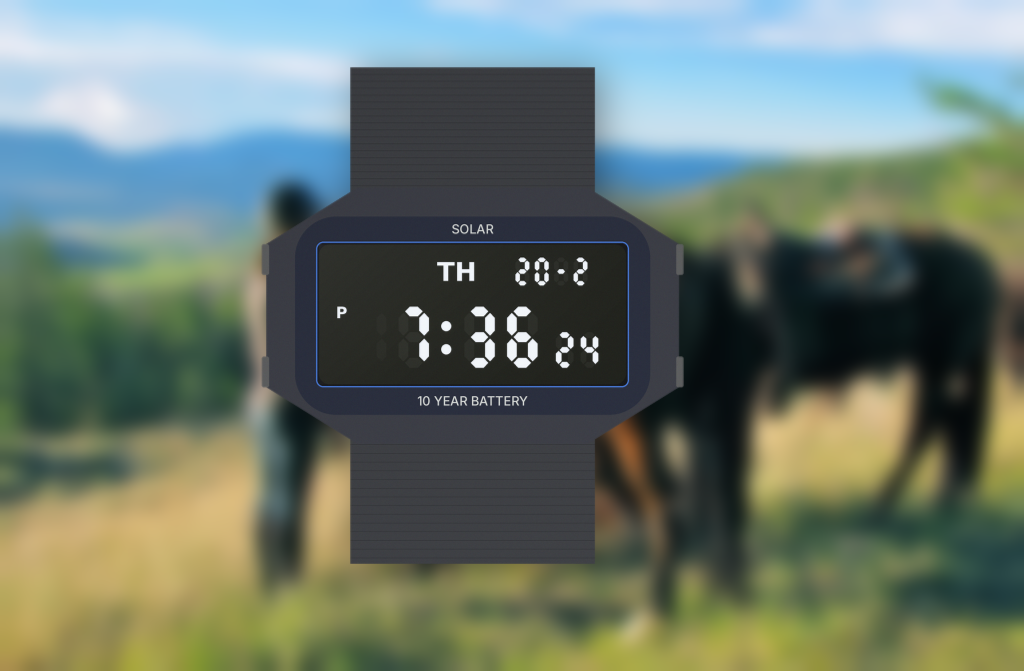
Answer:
7:36:24
